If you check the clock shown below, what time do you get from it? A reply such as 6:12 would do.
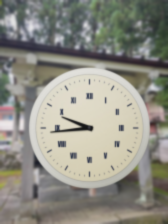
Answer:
9:44
